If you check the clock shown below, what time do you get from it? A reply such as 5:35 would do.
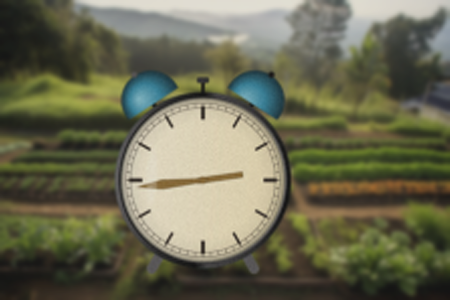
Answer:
2:44
